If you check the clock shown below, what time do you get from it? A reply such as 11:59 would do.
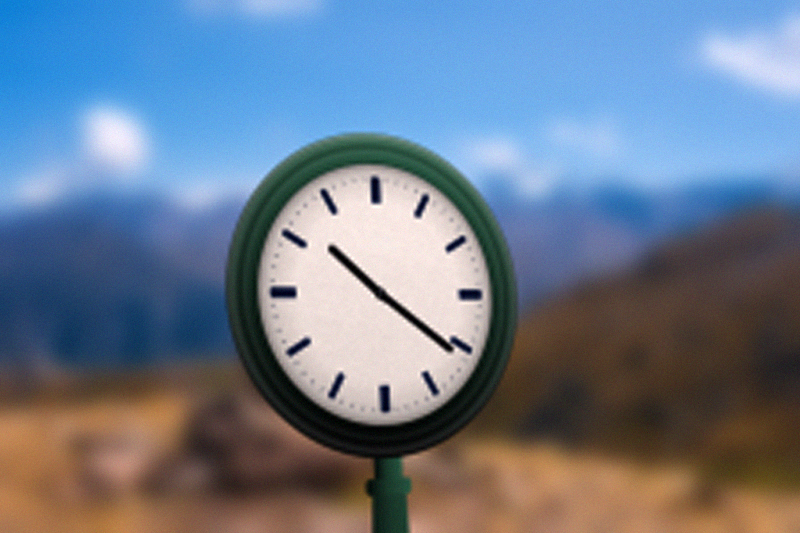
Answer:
10:21
